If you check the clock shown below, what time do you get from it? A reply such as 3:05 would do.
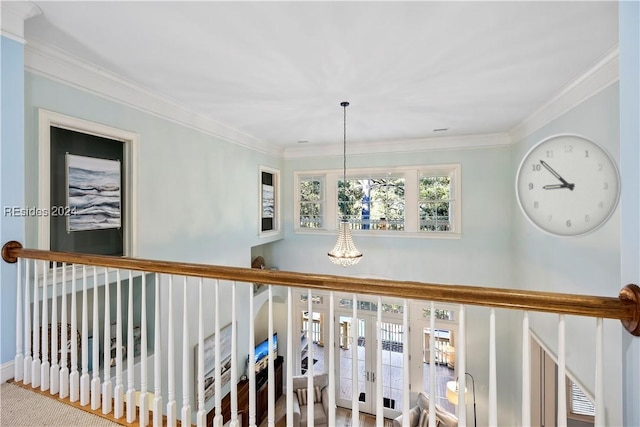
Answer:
8:52
